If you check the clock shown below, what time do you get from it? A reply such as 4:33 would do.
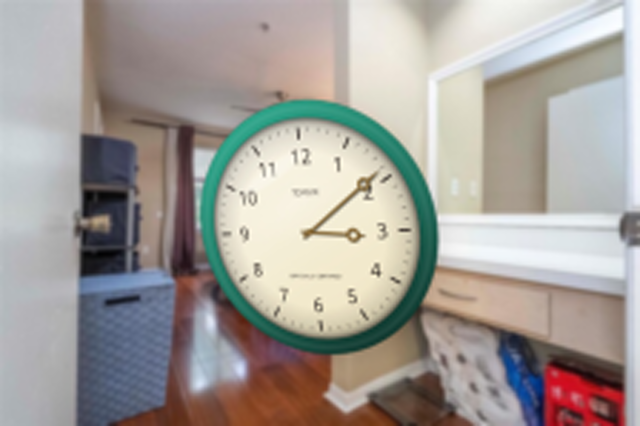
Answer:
3:09
